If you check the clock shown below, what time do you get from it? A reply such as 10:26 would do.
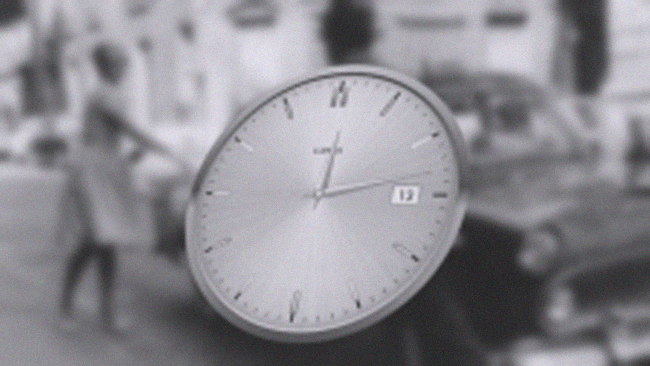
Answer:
12:13
